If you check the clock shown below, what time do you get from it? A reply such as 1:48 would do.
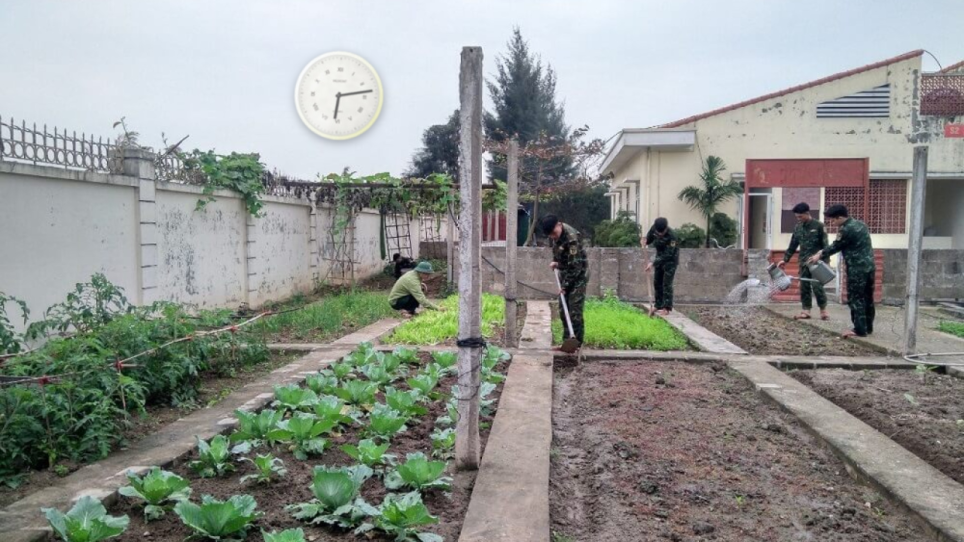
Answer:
6:13
